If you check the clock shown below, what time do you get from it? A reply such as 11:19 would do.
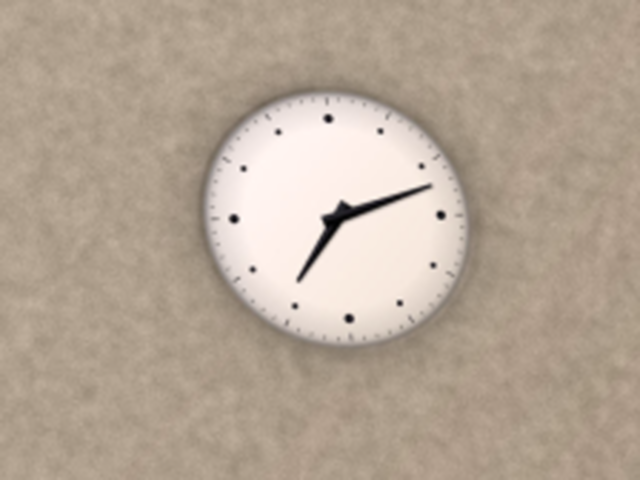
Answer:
7:12
